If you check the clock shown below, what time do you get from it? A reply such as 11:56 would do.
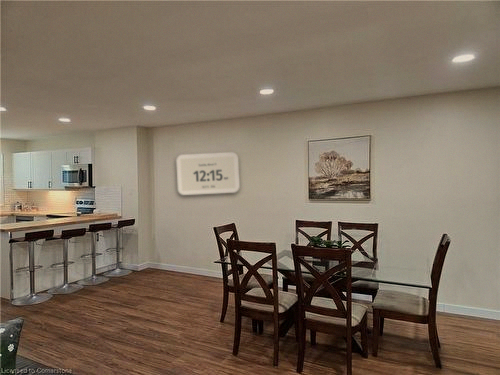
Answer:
12:15
